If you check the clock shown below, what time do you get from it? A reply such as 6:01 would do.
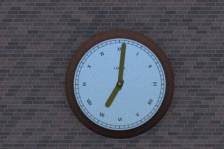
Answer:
7:01
